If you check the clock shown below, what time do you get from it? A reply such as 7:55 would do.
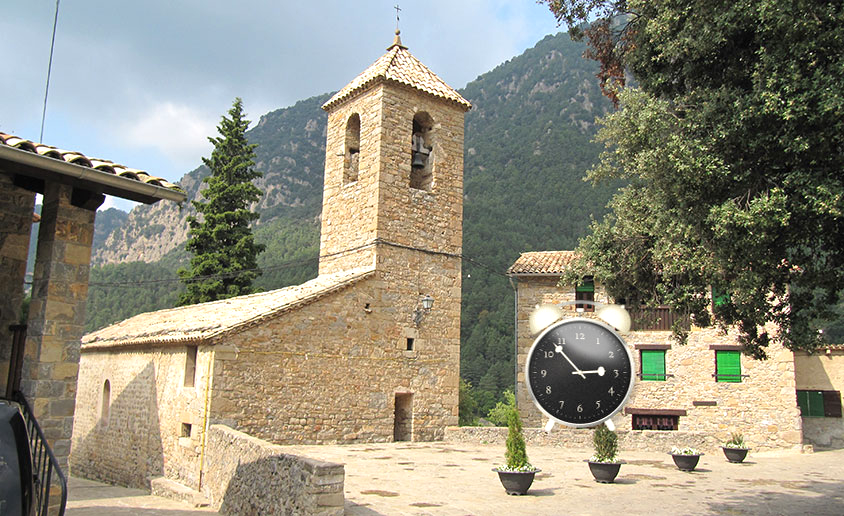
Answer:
2:53
